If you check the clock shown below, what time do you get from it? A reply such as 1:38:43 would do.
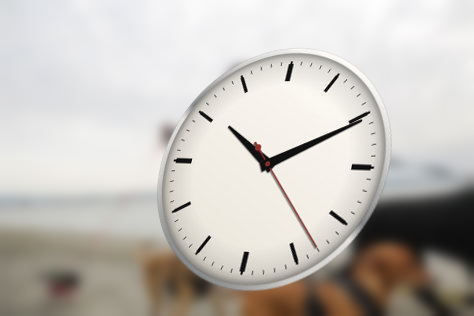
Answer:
10:10:23
